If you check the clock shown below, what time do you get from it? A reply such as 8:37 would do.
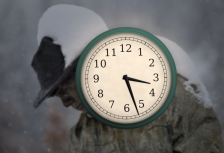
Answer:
3:27
